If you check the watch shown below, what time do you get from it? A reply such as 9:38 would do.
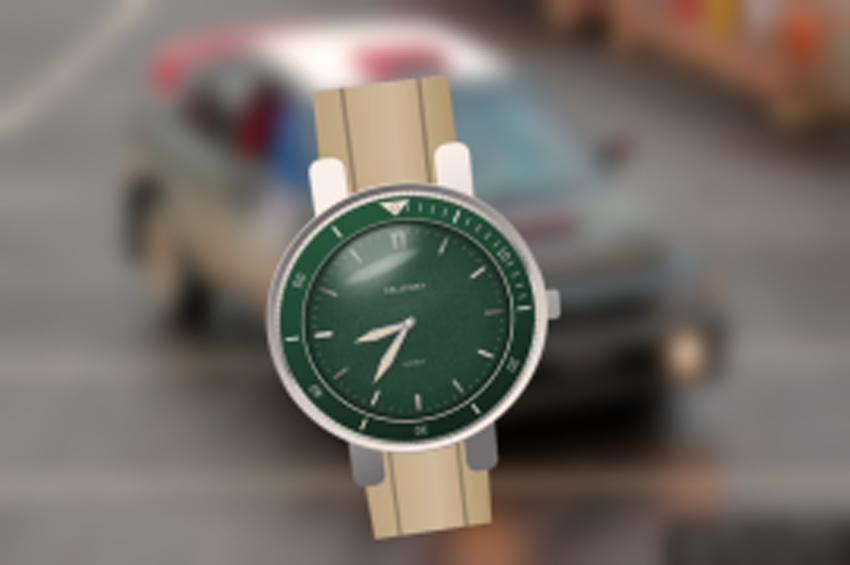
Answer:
8:36
